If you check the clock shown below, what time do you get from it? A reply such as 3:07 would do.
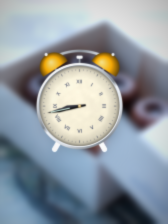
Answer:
8:43
